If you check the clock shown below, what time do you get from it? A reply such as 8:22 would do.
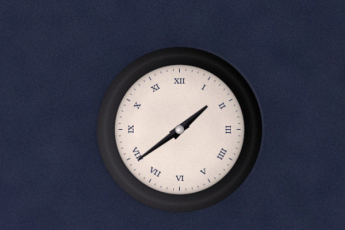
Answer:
1:39
